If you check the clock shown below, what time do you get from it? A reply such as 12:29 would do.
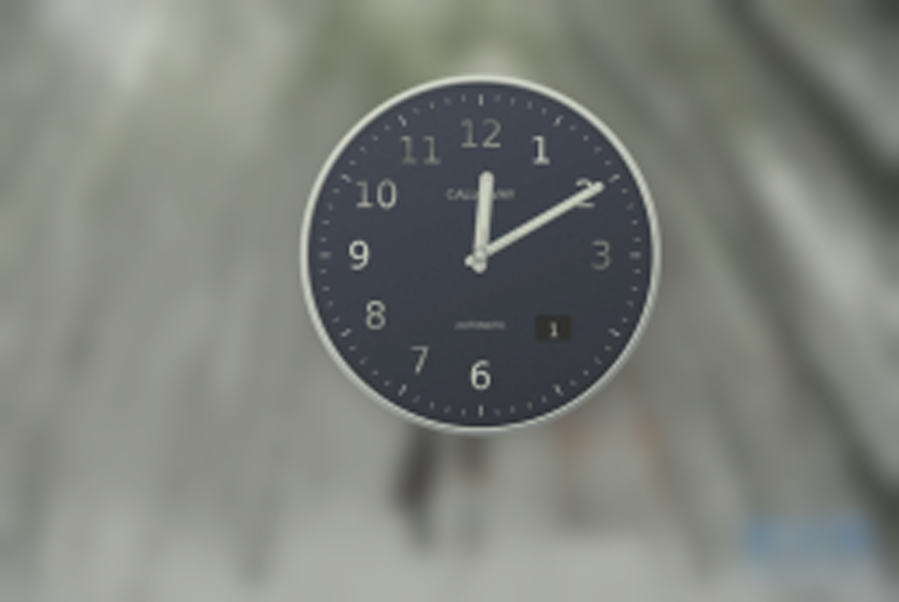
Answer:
12:10
